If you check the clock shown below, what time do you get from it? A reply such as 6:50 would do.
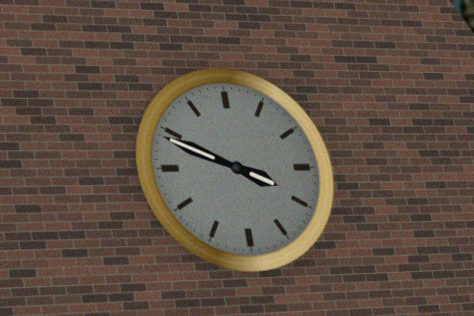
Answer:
3:49
